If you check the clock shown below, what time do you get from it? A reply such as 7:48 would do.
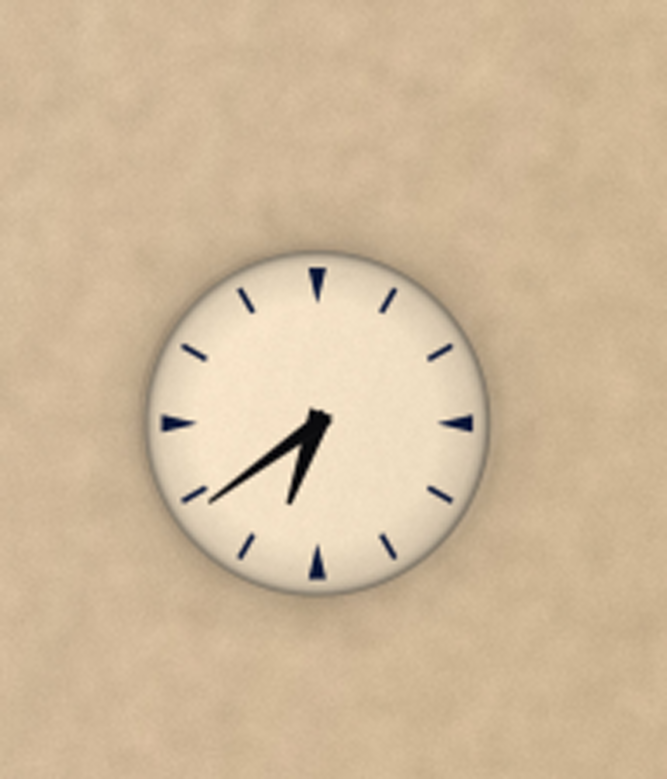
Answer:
6:39
